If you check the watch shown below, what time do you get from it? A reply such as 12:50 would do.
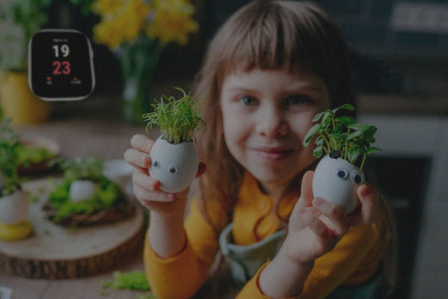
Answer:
19:23
